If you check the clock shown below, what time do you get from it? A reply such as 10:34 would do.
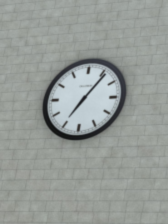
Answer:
7:06
